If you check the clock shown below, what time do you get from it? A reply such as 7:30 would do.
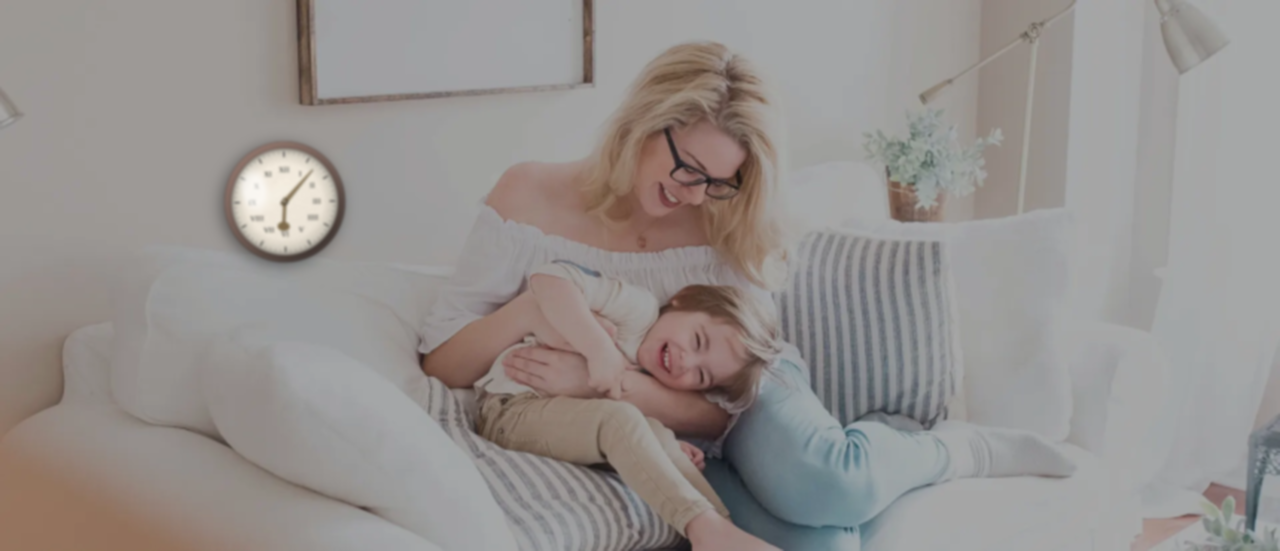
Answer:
6:07
